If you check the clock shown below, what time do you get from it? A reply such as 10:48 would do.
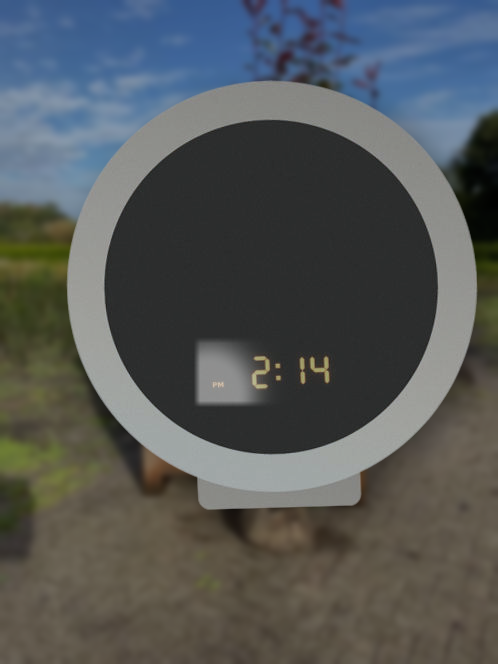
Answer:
2:14
